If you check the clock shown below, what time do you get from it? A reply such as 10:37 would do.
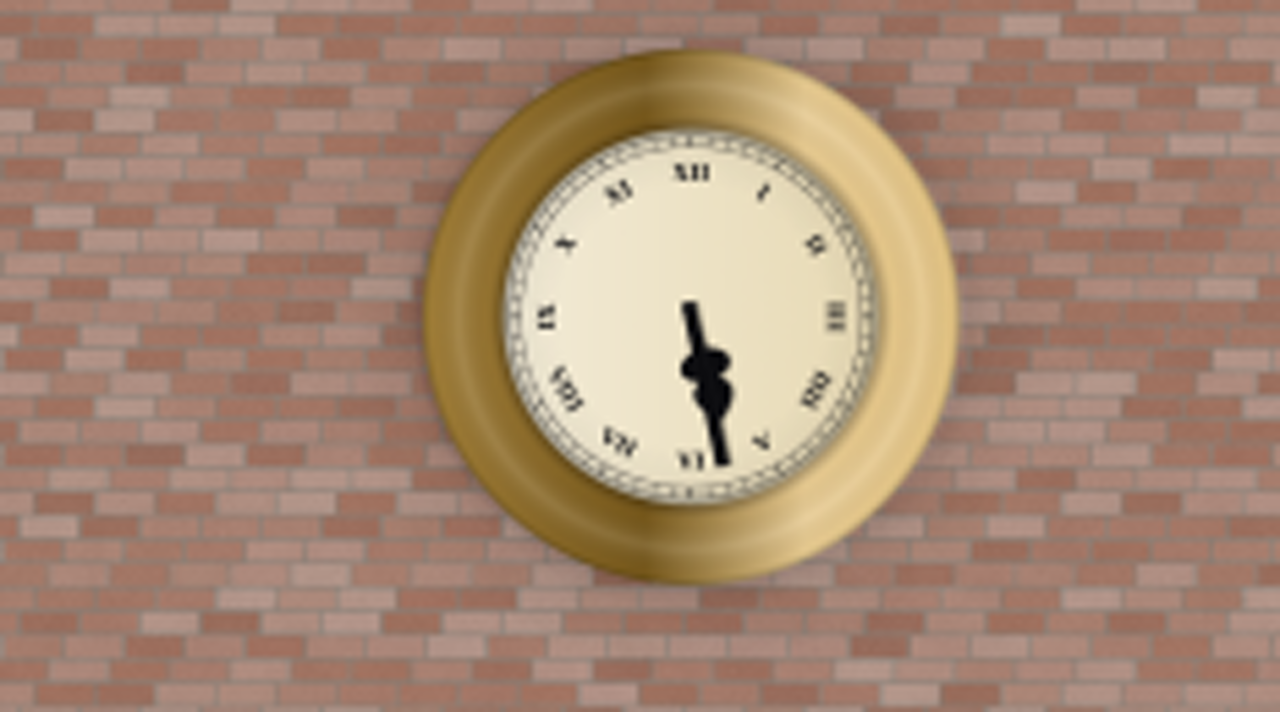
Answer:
5:28
